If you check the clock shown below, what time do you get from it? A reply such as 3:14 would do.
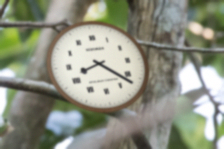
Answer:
8:22
